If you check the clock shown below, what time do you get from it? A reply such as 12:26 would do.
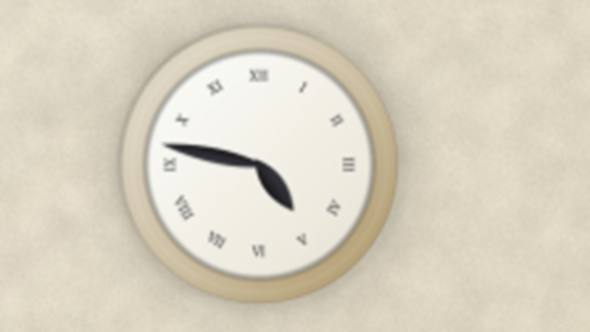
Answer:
4:47
